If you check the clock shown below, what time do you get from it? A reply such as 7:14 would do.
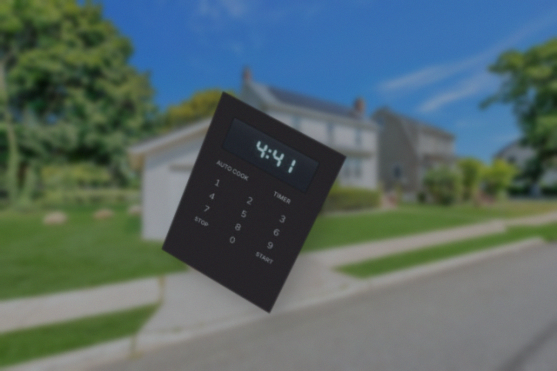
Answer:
4:41
